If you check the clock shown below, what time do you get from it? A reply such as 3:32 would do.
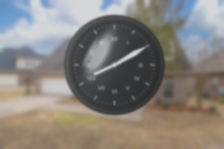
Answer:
8:10
